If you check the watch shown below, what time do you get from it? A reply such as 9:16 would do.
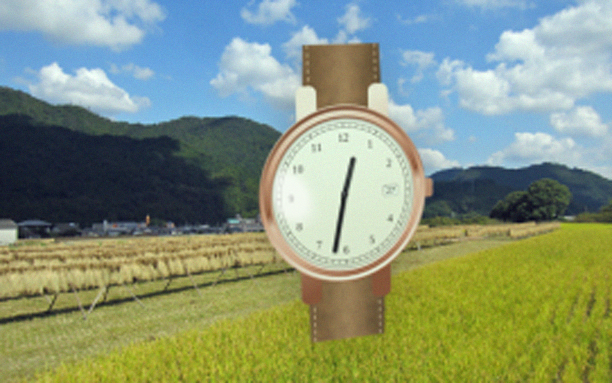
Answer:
12:32
